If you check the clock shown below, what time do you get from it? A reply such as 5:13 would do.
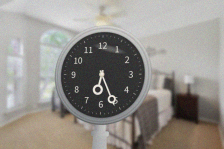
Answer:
6:26
